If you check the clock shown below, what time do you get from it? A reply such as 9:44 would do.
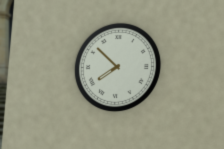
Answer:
7:52
